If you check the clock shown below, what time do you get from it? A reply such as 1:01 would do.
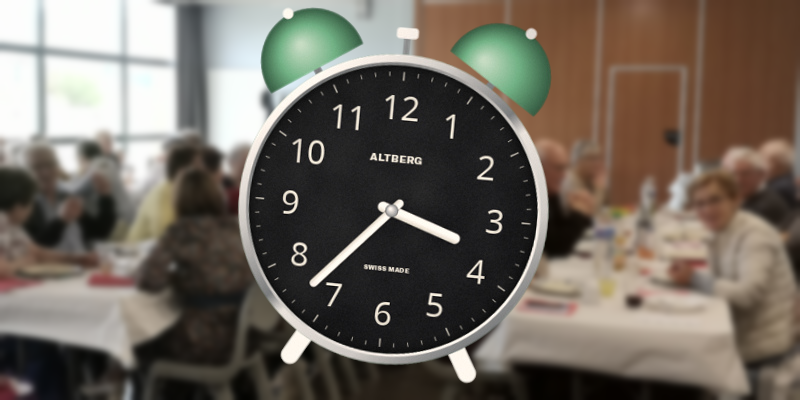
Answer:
3:37
